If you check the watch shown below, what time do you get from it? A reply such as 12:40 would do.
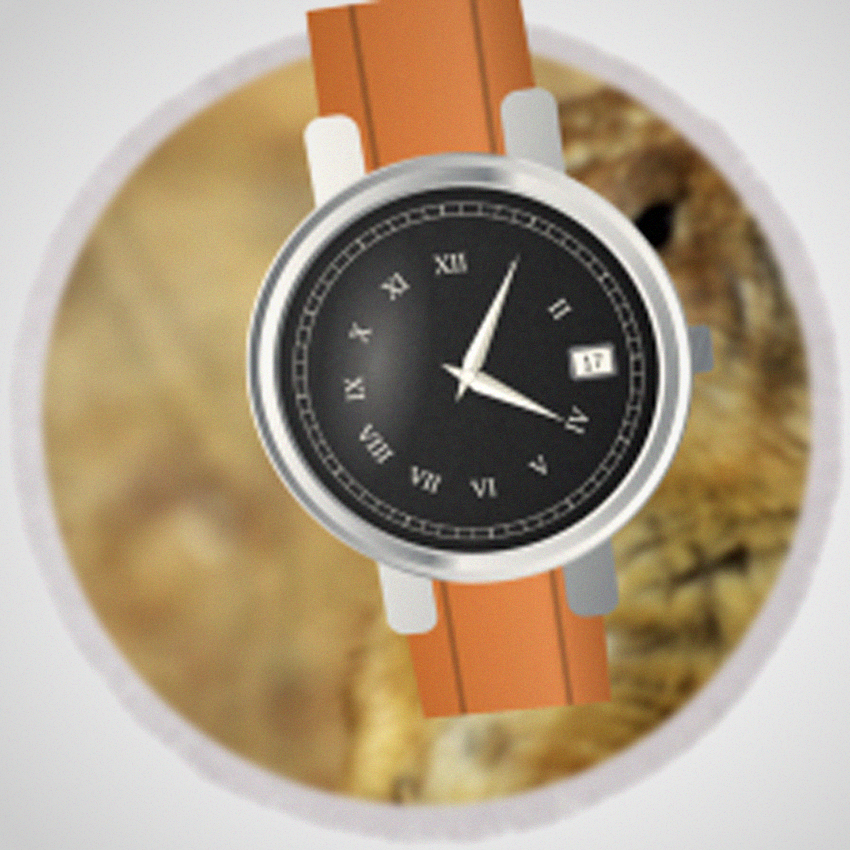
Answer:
4:05
